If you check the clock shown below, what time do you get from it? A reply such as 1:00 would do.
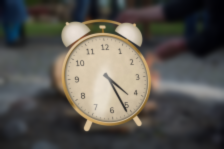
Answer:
4:26
